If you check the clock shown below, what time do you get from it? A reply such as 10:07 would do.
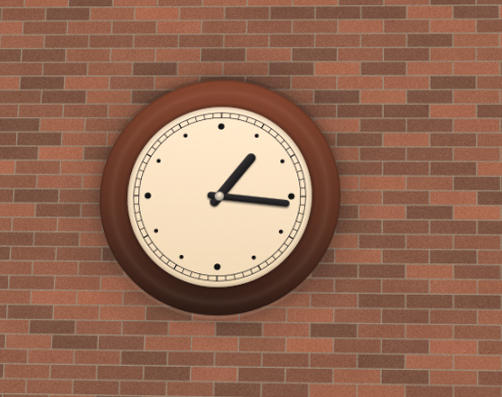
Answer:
1:16
